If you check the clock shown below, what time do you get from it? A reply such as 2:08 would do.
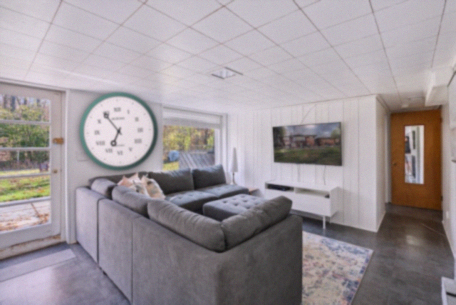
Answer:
6:54
